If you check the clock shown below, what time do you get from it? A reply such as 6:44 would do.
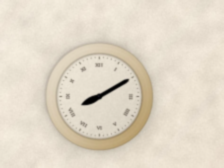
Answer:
8:10
